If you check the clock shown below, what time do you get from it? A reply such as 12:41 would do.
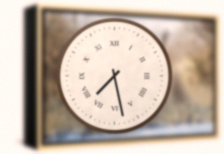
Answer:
7:28
